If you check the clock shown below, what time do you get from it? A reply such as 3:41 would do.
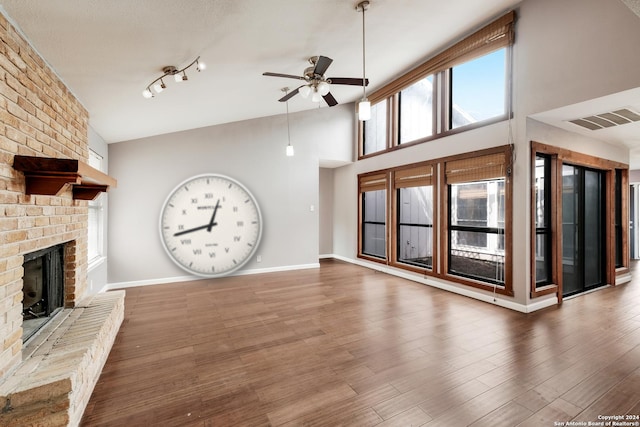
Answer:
12:43
